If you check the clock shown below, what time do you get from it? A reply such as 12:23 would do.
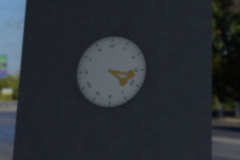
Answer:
4:17
